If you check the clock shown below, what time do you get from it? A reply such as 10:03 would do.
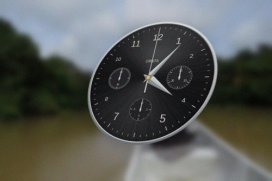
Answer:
4:06
